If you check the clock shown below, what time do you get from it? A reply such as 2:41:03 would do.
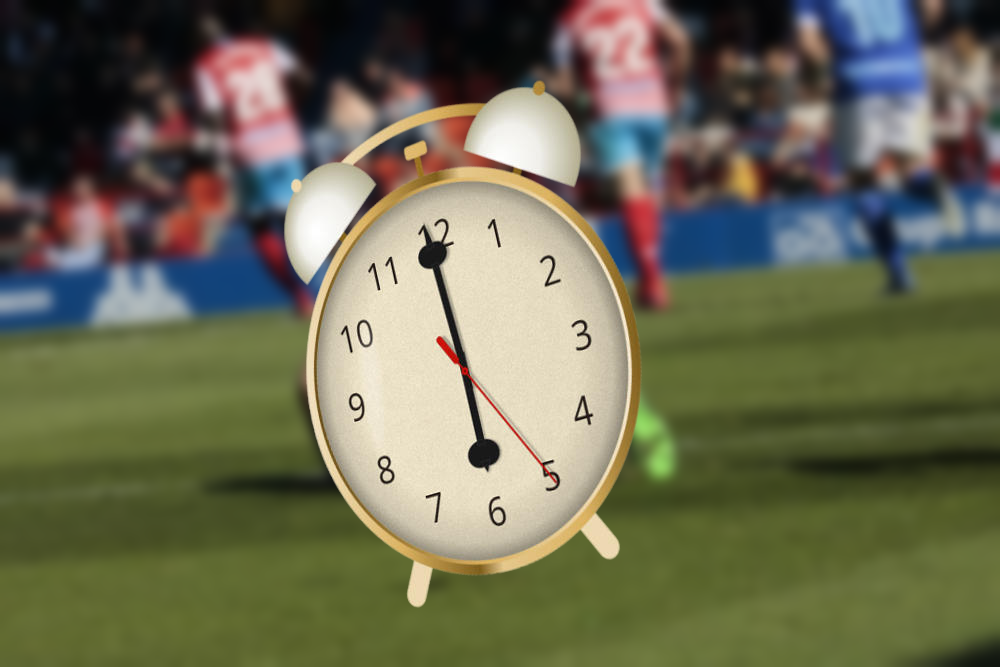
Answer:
5:59:25
